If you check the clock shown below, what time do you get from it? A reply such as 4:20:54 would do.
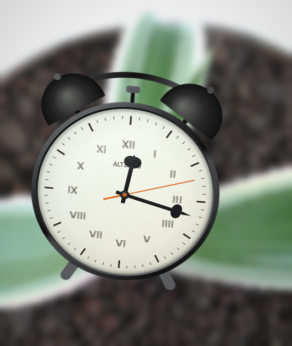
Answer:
12:17:12
